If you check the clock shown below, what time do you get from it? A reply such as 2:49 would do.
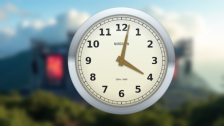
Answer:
4:02
